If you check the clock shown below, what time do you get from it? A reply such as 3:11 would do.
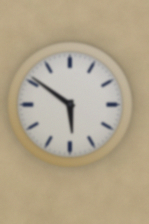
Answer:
5:51
